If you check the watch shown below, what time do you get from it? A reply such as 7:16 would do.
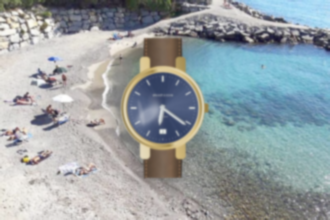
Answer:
6:21
